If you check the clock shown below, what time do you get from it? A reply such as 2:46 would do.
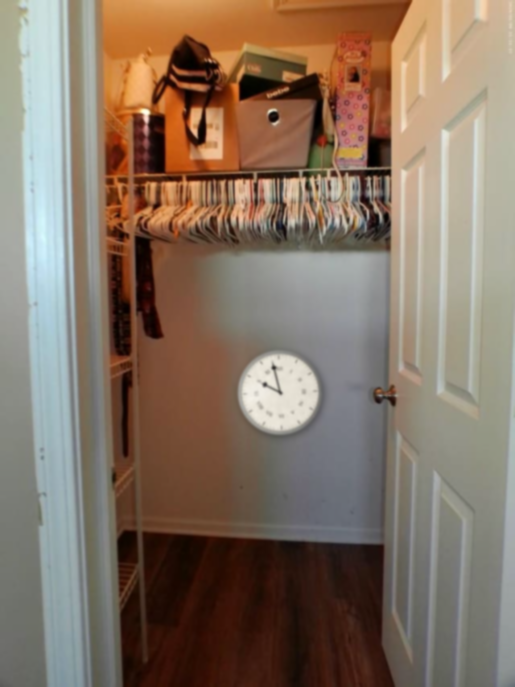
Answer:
9:58
